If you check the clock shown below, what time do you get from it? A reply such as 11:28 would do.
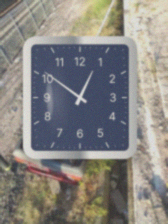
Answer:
12:51
